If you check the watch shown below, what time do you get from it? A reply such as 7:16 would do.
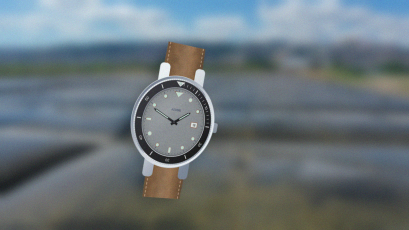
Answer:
1:49
